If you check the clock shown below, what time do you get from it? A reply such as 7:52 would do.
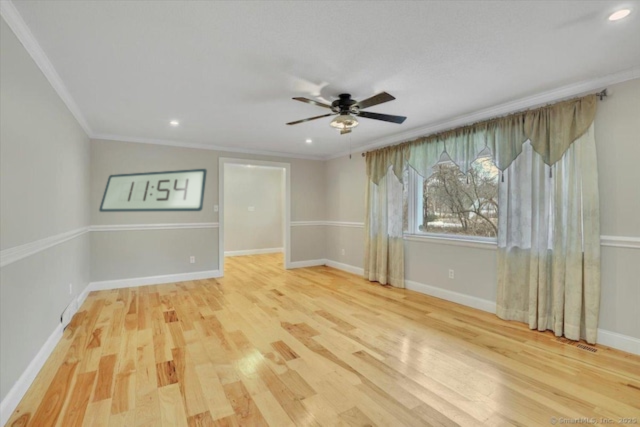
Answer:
11:54
